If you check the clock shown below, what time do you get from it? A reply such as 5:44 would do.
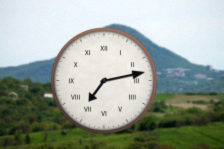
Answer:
7:13
